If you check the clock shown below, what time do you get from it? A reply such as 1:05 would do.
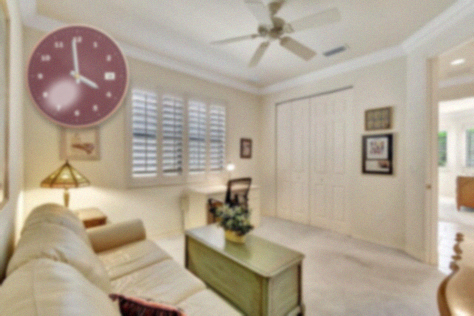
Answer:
3:59
